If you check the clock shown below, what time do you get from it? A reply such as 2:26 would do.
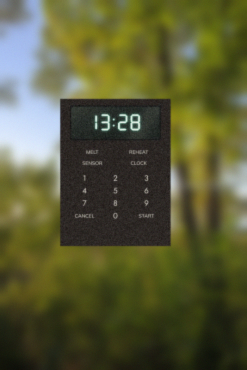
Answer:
13:28
